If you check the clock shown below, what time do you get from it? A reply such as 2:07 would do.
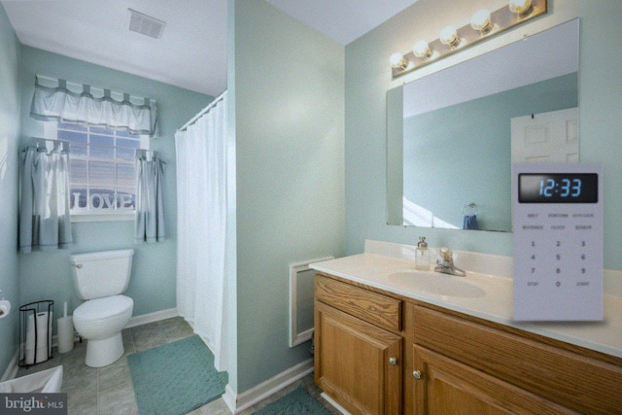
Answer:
12:33
